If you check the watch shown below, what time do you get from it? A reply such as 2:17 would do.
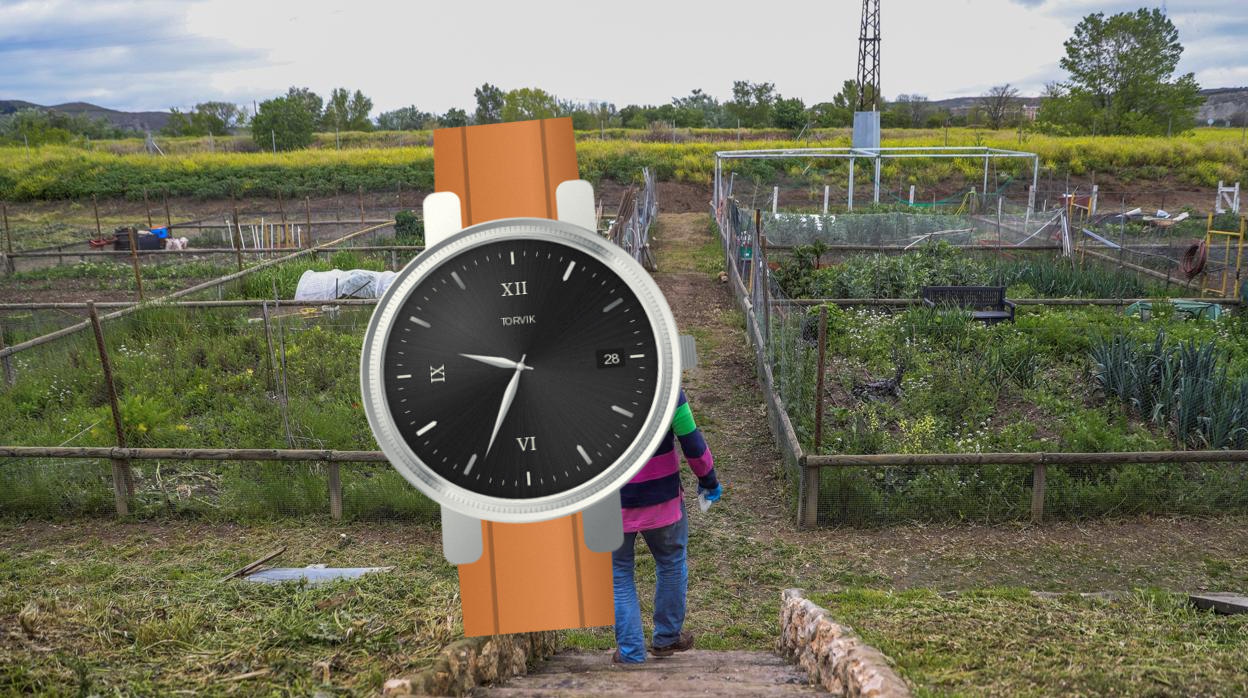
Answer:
9:34
